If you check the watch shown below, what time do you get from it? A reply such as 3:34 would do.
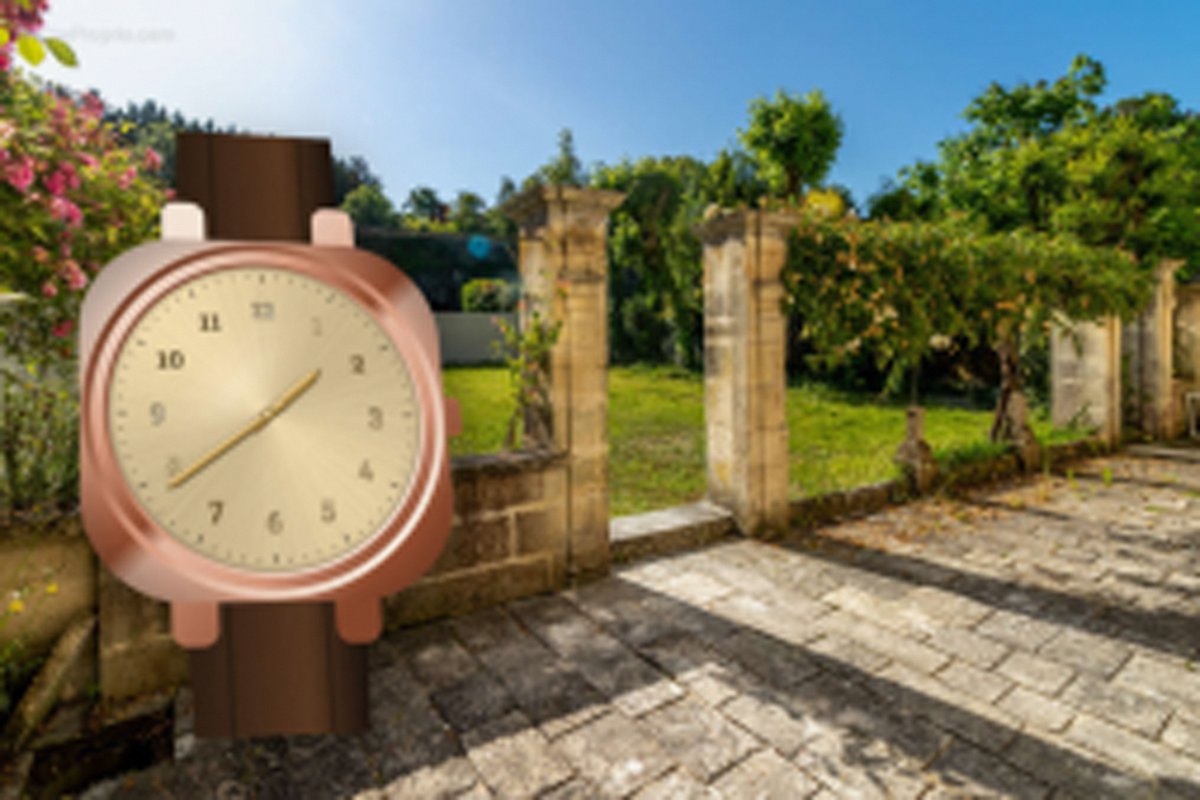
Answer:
1:39
